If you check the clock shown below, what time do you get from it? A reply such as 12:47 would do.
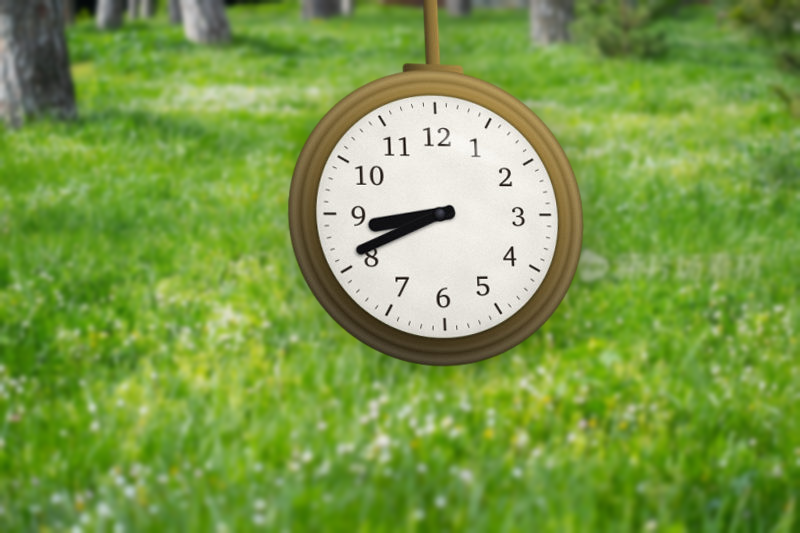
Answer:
8:41
